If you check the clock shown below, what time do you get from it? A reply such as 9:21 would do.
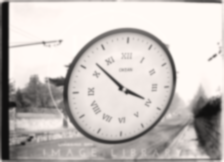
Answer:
3:52
